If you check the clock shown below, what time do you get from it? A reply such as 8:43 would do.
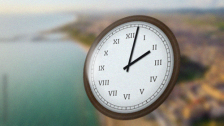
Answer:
2:02
